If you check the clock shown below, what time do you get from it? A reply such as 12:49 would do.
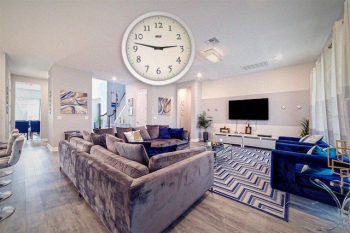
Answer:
2:47
